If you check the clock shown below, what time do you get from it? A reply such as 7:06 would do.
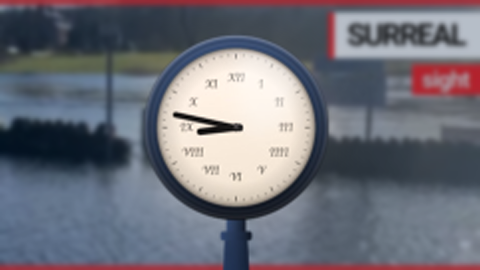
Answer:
8:47
